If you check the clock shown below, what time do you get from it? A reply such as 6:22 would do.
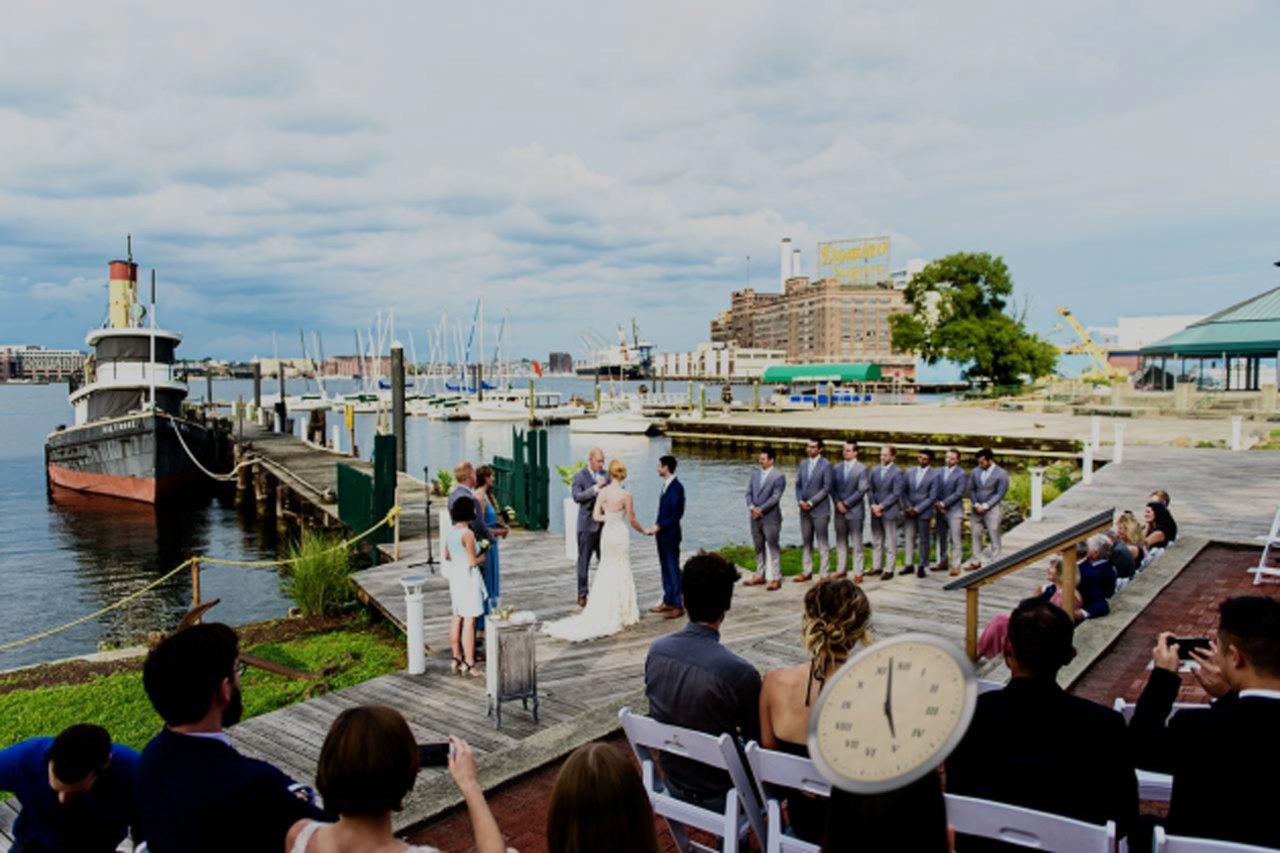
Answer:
4:57
